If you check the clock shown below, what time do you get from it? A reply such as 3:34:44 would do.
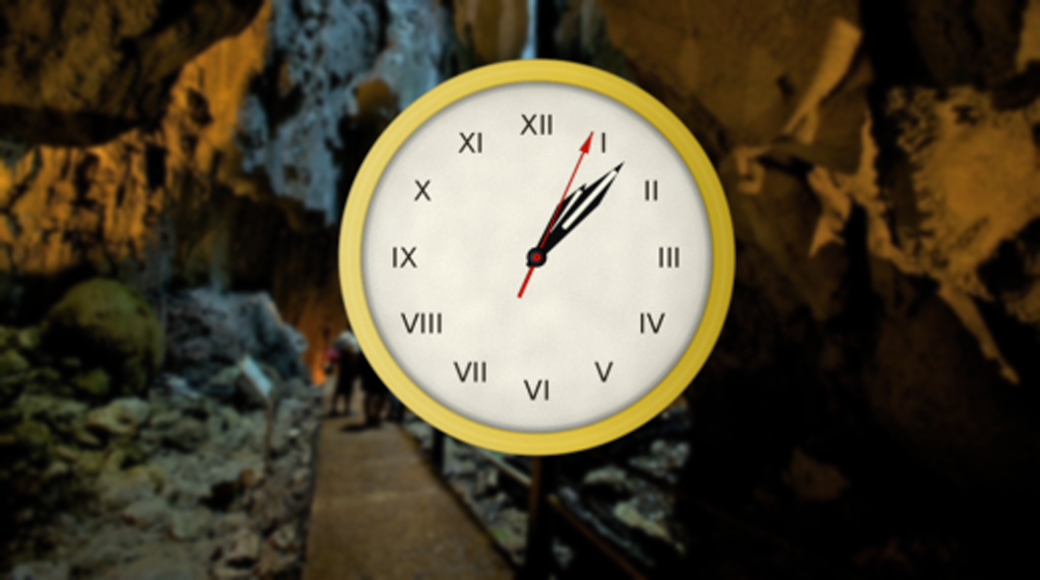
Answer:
1:07:04
